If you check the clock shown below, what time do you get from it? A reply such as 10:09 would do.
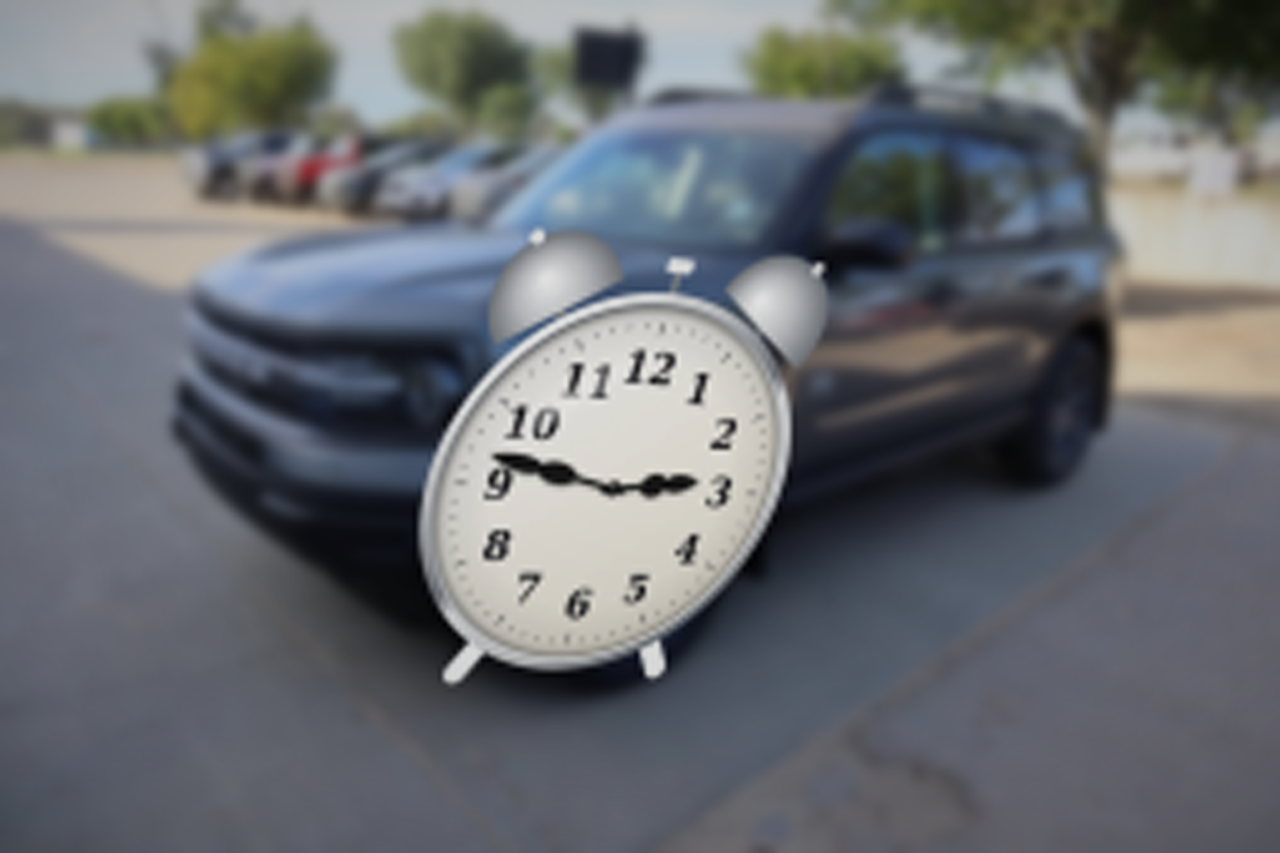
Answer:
2:47
